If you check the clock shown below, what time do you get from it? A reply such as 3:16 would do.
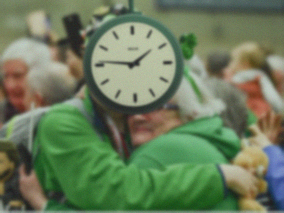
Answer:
1:46
